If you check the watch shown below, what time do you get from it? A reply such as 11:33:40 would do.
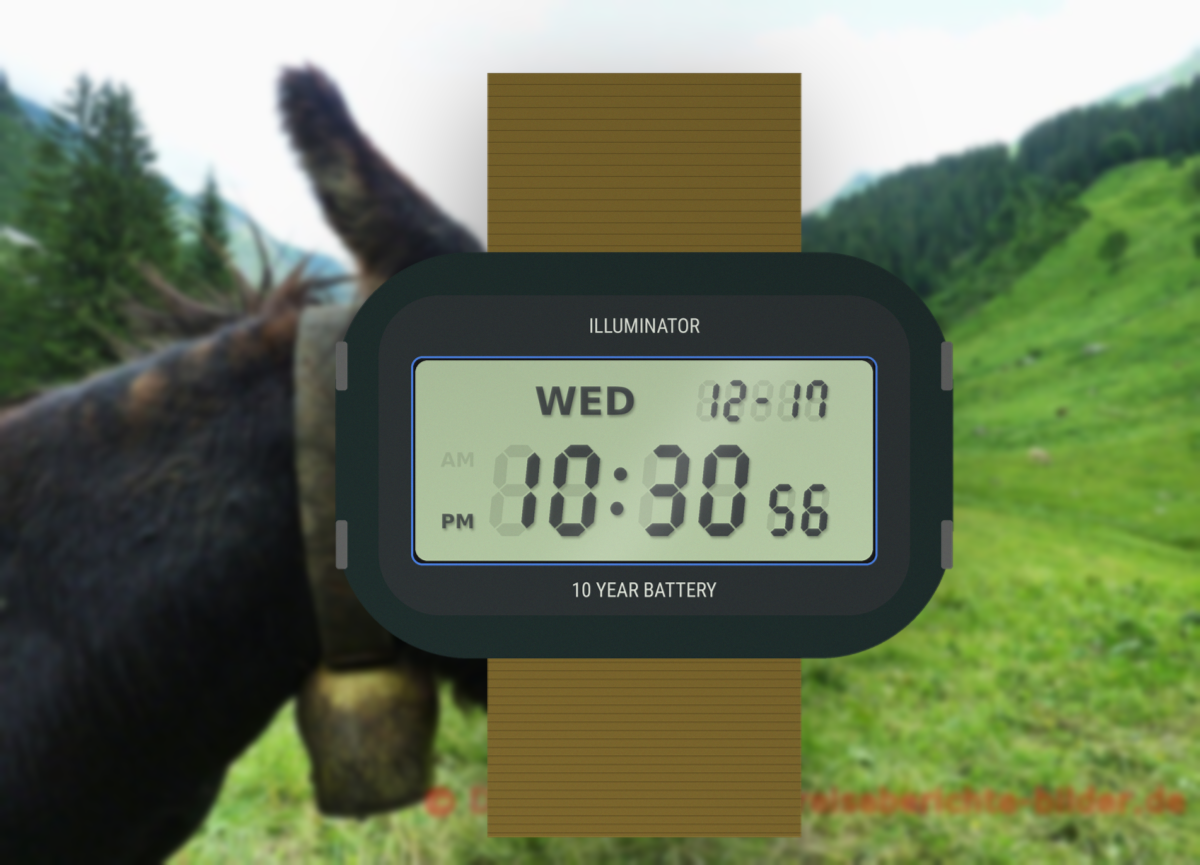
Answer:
10:30:56
